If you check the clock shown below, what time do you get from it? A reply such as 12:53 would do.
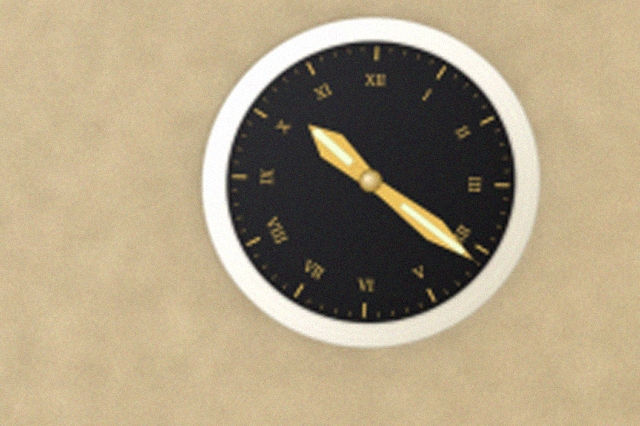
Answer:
10:21
